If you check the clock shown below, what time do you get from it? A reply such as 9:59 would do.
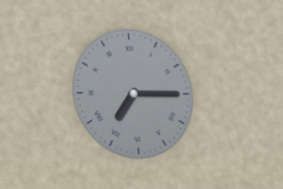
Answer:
7:15
